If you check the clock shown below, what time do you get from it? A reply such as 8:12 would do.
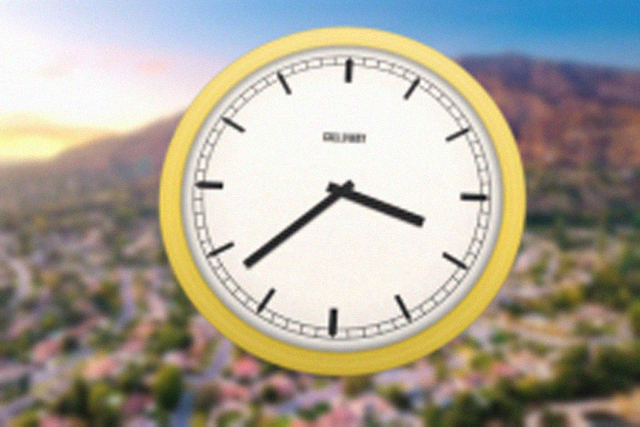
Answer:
3:38
